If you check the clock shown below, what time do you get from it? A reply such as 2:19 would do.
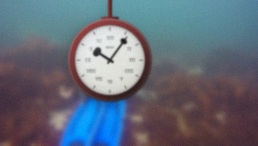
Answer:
10:06
